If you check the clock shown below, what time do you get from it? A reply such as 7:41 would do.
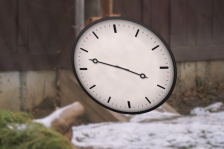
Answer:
3:48
